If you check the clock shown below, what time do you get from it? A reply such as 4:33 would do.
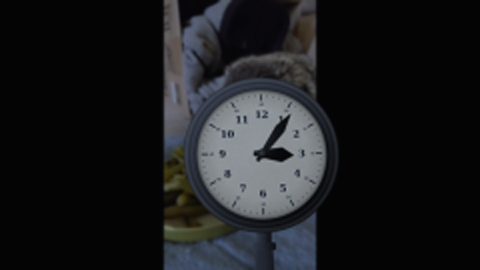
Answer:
3:06
